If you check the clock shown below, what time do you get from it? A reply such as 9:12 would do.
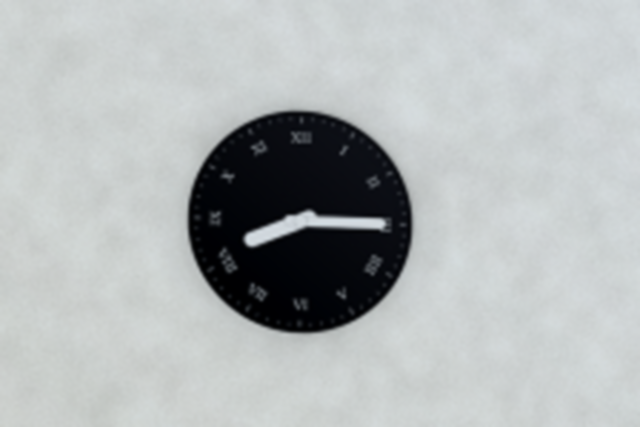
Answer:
8:15
